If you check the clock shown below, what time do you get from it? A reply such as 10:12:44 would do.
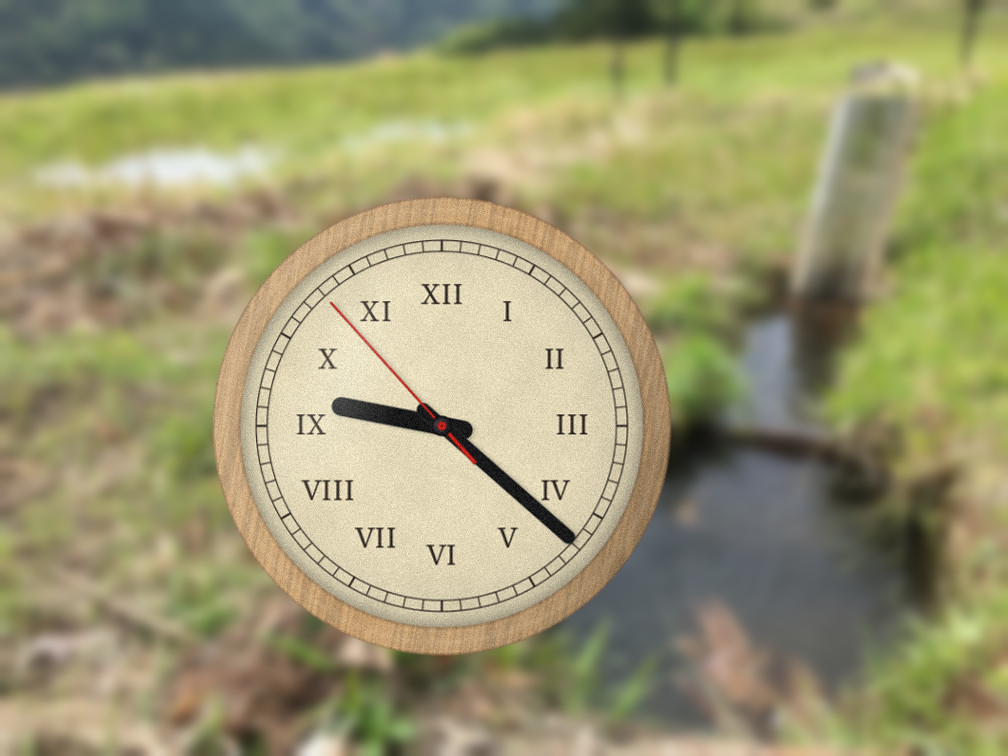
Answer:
9:21:53
